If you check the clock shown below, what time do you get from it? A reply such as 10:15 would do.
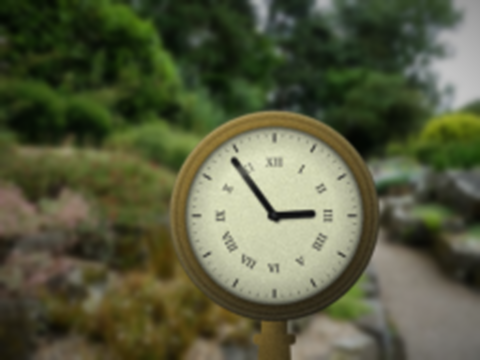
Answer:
2:54
